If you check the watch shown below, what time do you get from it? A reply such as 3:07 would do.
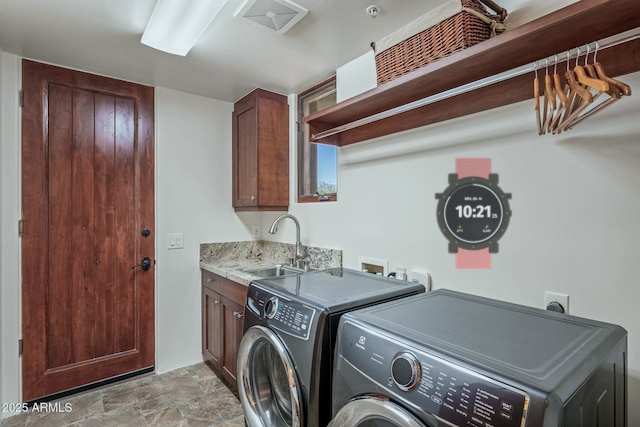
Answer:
10:21
